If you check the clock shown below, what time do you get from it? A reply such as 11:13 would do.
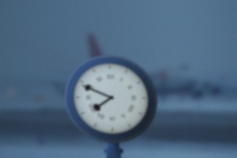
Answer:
7:49
